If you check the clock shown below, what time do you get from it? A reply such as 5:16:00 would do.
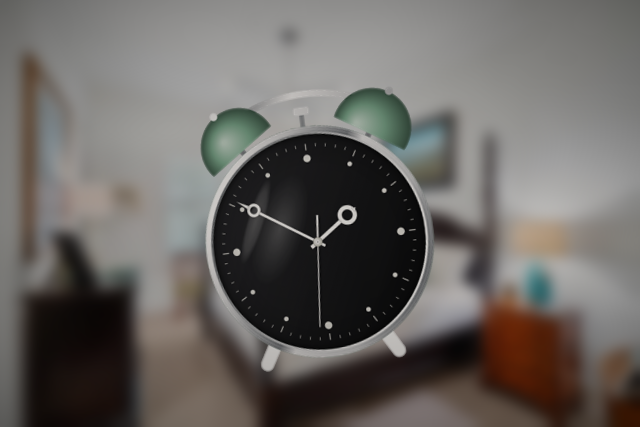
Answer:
1:50:31
